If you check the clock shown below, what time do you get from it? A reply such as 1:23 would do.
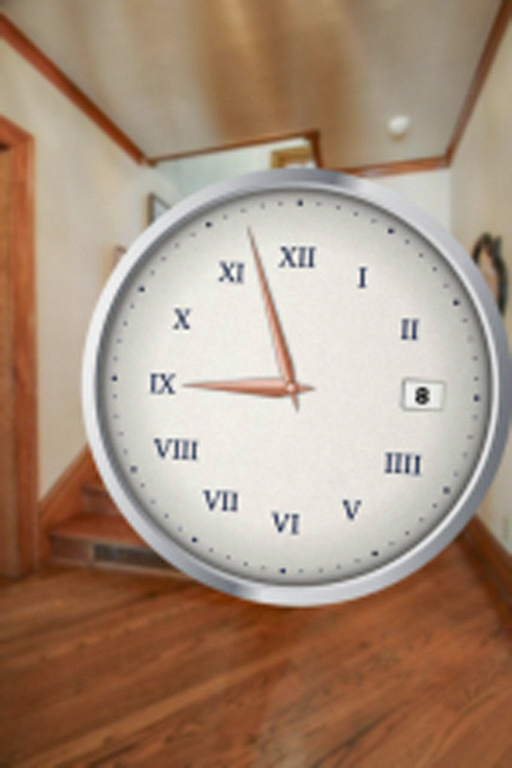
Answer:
8:57
